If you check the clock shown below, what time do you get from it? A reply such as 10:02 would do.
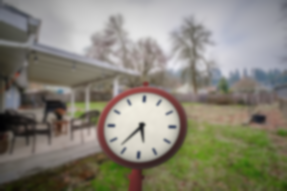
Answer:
5:37
